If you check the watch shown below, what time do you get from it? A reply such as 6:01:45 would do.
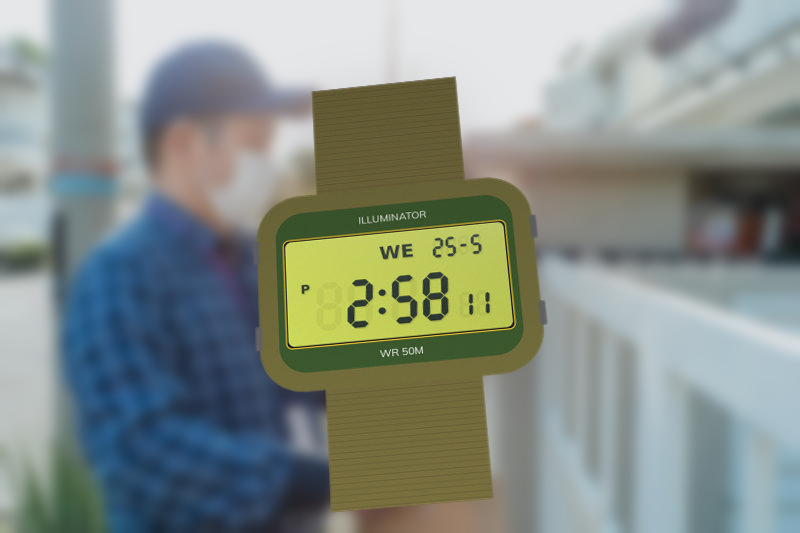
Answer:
2:58:11
